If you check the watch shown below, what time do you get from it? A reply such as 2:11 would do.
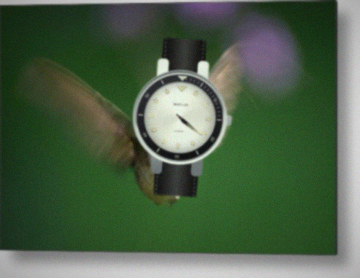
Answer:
4:21
